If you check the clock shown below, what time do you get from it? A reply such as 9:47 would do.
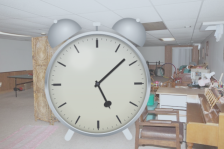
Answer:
5:08
